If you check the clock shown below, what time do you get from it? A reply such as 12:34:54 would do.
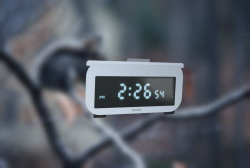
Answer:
2:26:54
